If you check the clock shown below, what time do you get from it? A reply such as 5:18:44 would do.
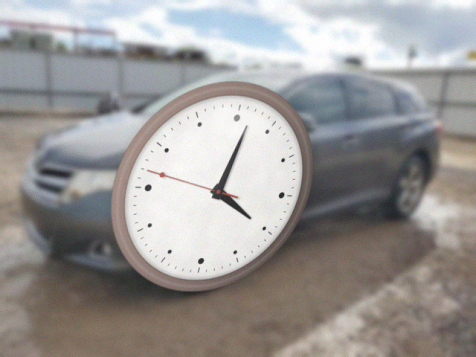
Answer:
4:01:47
